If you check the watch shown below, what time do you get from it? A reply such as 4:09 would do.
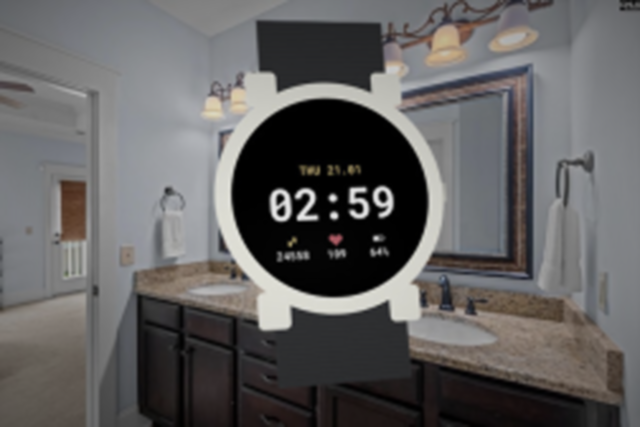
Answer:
2:59
